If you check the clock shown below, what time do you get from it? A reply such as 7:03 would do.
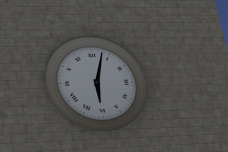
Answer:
6:03
